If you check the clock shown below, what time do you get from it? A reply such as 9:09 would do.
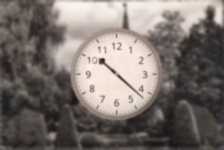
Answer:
10:22
